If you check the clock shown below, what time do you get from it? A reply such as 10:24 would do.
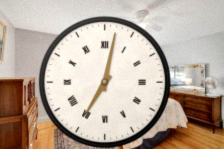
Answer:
7:02
